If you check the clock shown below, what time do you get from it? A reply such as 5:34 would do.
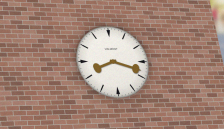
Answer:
8:18
